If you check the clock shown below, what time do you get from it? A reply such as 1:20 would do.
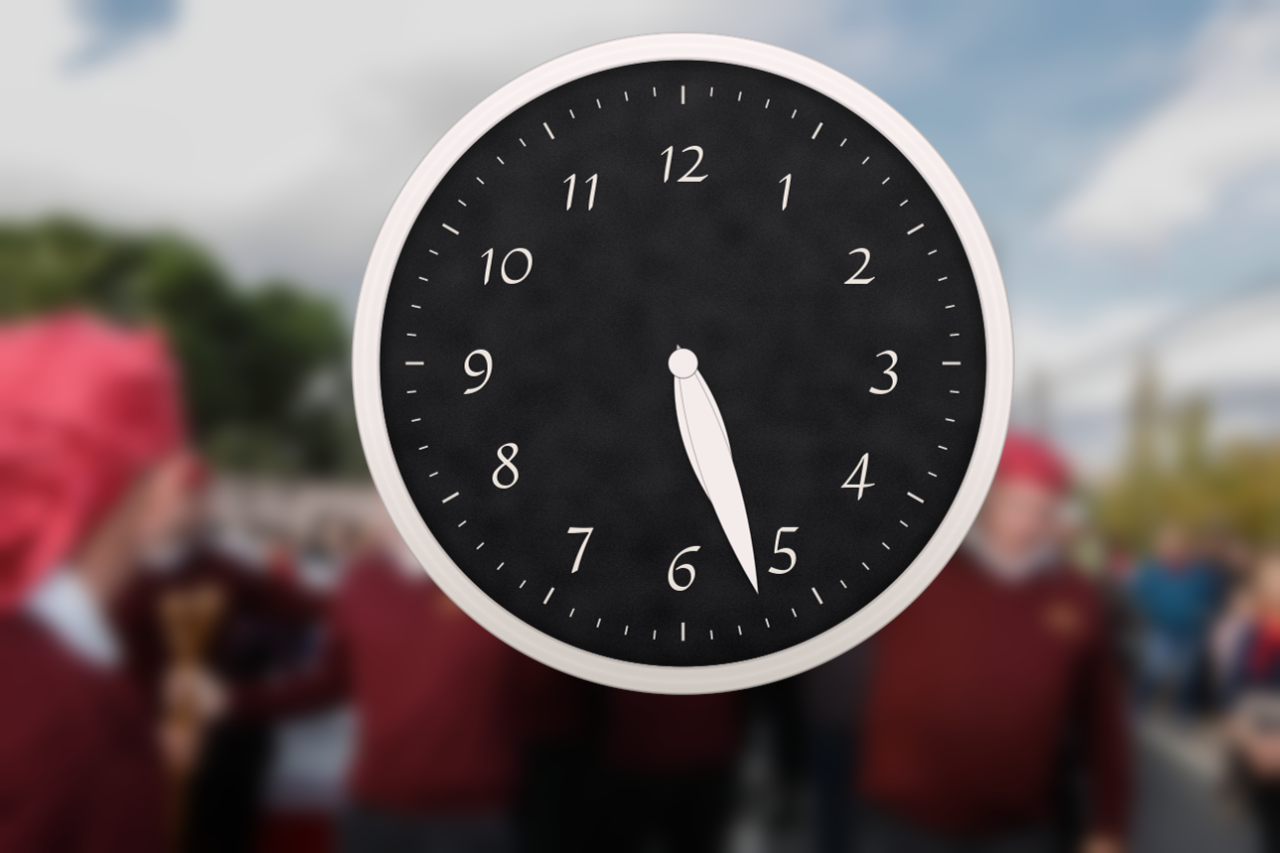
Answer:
5:27
